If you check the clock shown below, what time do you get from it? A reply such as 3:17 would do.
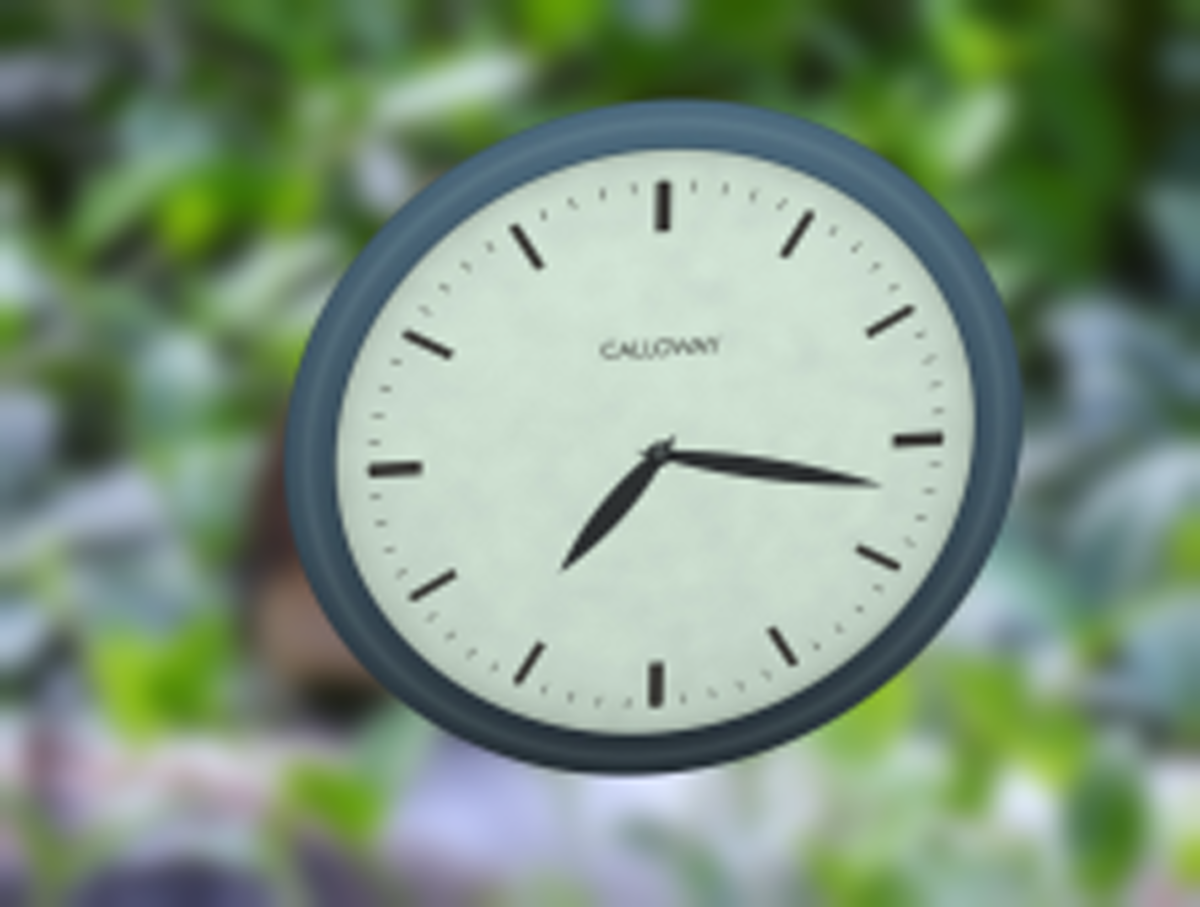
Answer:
7:17
